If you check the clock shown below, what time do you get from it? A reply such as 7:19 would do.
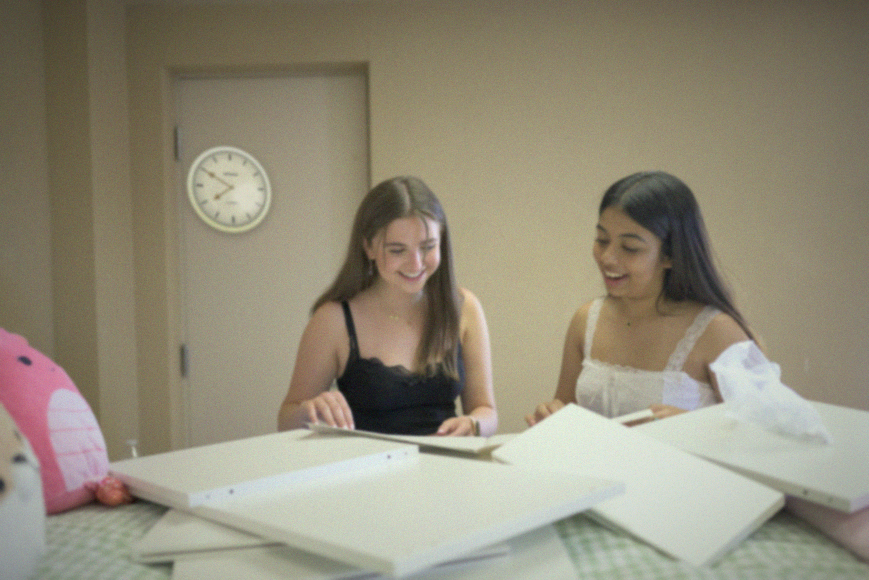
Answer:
7:50
